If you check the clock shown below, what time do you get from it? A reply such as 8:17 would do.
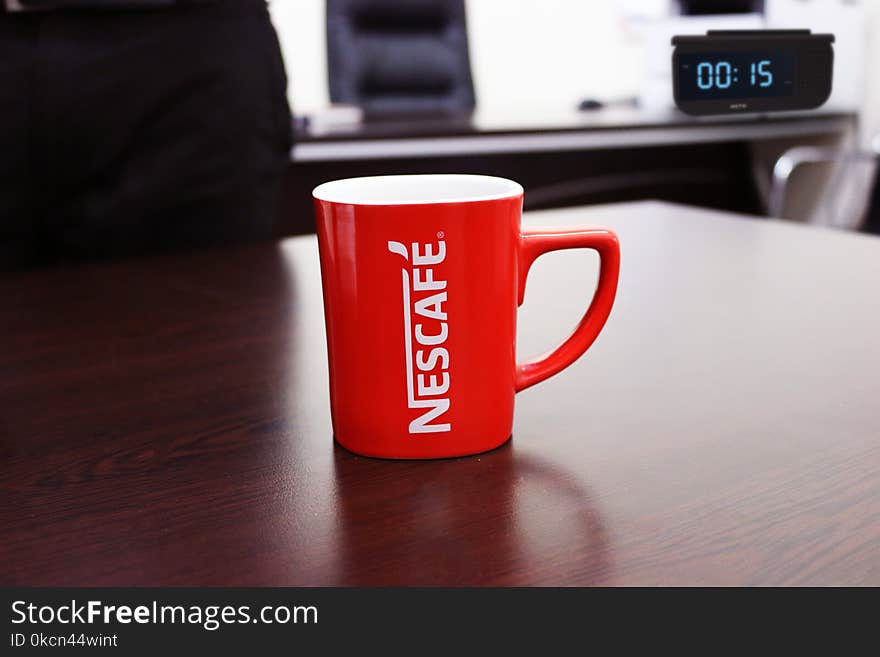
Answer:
0:15
